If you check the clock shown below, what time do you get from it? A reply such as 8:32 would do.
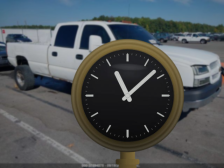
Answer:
11:08
